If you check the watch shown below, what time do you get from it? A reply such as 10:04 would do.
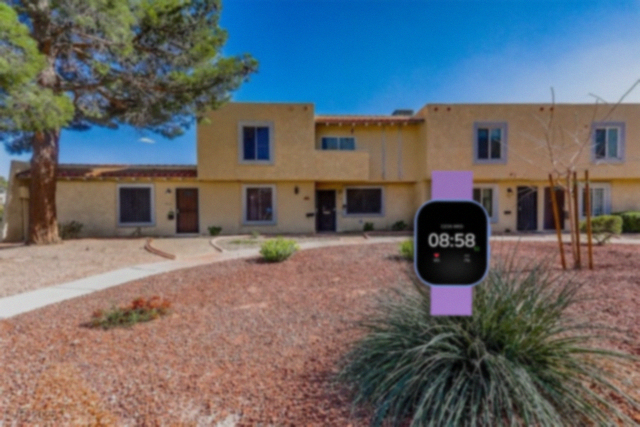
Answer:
8:58
